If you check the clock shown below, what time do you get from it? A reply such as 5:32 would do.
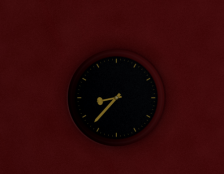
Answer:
8:37
